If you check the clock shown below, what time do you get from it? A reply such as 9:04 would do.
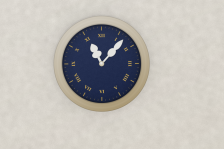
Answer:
11:07
